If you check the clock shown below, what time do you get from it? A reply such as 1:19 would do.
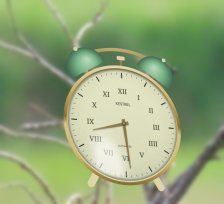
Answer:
8:29
